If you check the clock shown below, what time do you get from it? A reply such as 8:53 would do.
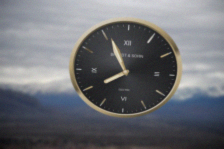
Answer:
7:56
